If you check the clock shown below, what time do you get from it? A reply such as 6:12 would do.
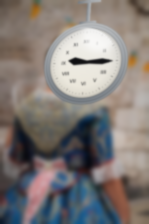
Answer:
9:15
